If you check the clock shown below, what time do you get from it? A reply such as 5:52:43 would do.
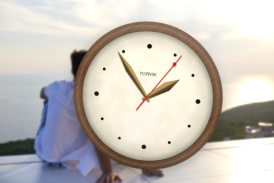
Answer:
1:54:06
